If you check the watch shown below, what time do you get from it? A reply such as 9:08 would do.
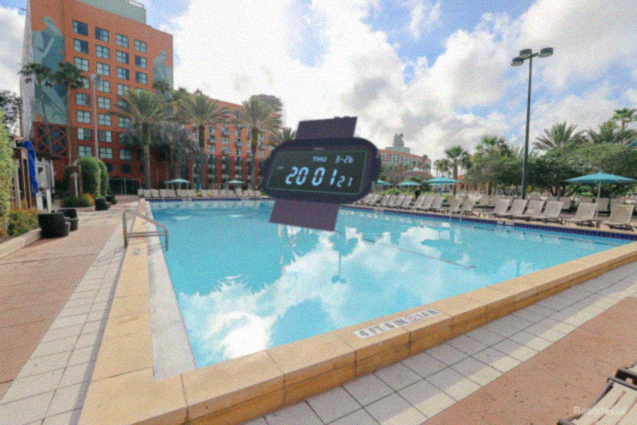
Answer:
20:01
